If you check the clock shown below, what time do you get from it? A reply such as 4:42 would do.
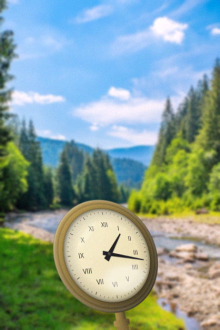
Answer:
1:17
